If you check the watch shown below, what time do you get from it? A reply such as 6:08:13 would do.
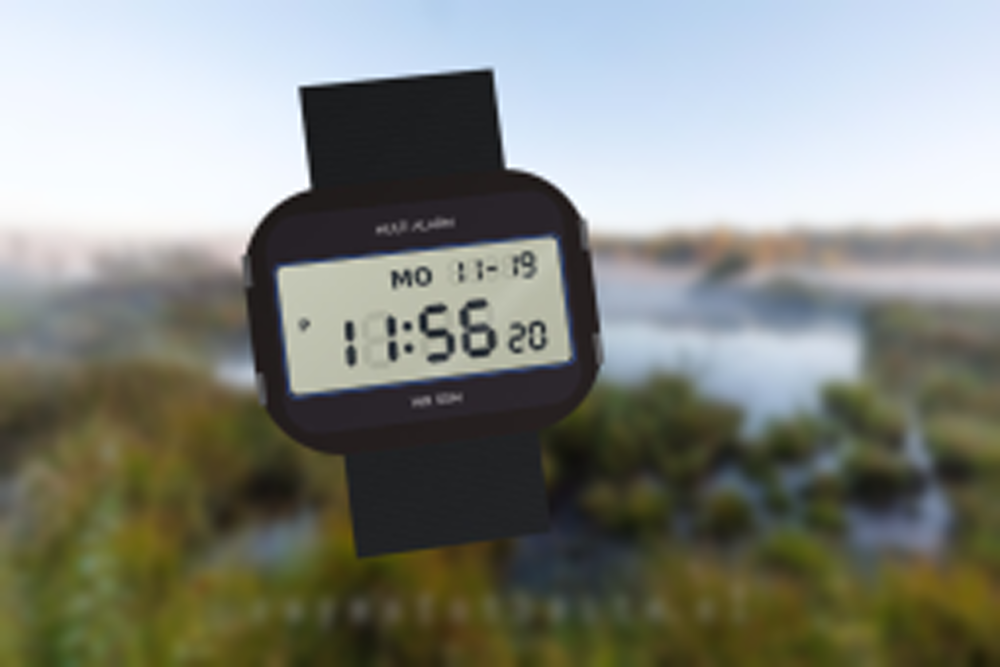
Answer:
11:56:20
